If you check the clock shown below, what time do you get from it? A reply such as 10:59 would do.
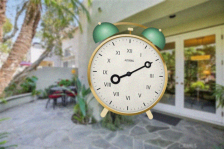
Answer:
8:10
